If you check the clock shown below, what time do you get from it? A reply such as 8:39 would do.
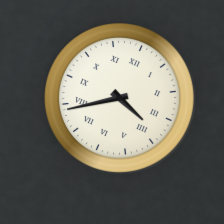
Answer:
3:39
